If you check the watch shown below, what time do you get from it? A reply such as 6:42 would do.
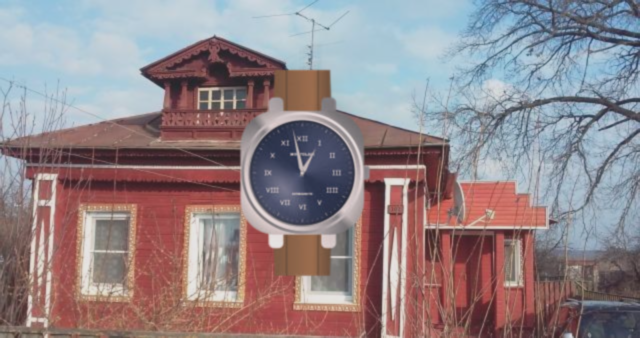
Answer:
12:58
